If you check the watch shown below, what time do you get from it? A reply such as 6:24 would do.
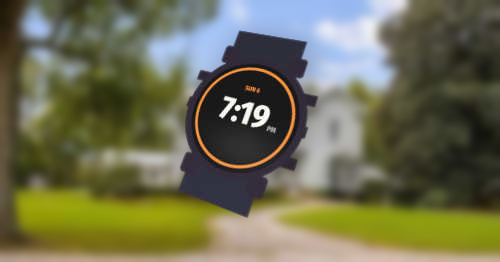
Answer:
7:19
